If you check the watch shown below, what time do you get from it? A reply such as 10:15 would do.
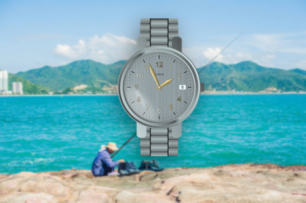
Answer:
1:56
